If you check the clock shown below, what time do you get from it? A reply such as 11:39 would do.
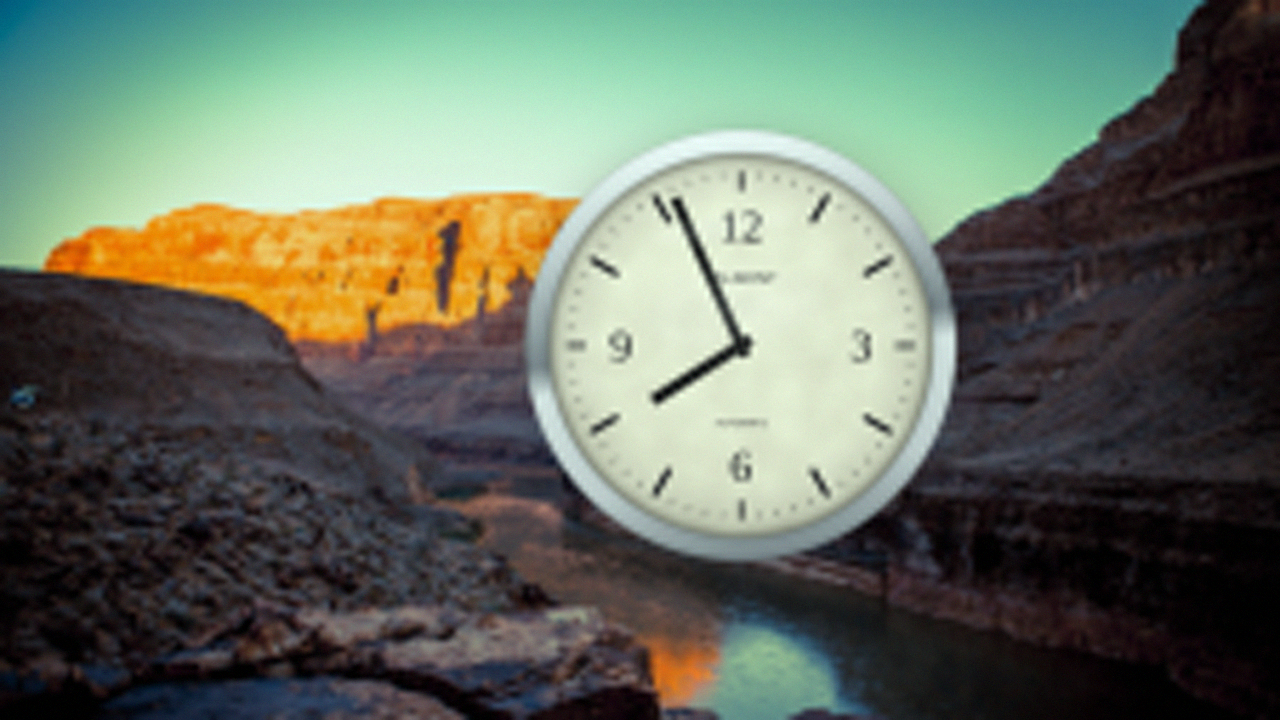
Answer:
7:56
